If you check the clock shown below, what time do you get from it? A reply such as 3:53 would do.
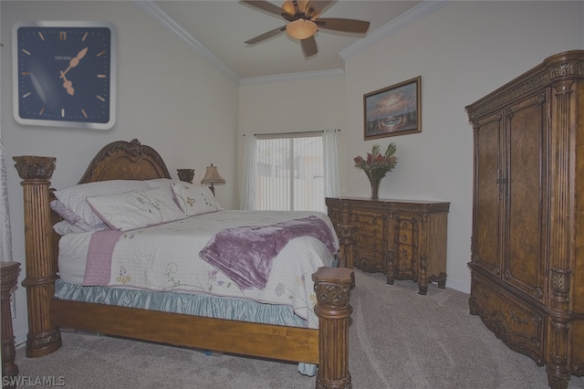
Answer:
5:07
